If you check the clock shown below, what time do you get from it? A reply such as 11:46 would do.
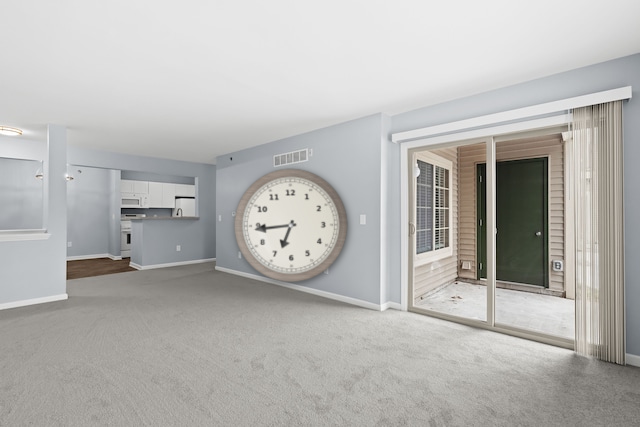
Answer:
6:44
